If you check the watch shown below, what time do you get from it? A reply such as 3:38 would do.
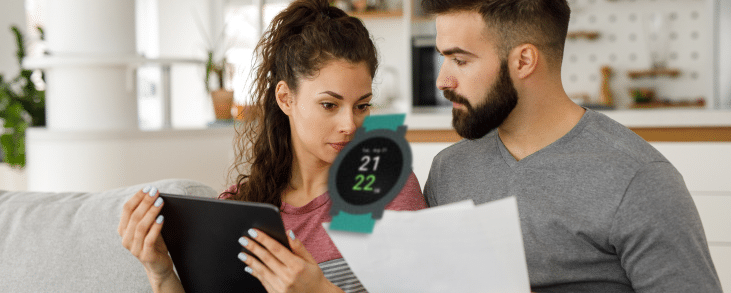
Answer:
21:22
